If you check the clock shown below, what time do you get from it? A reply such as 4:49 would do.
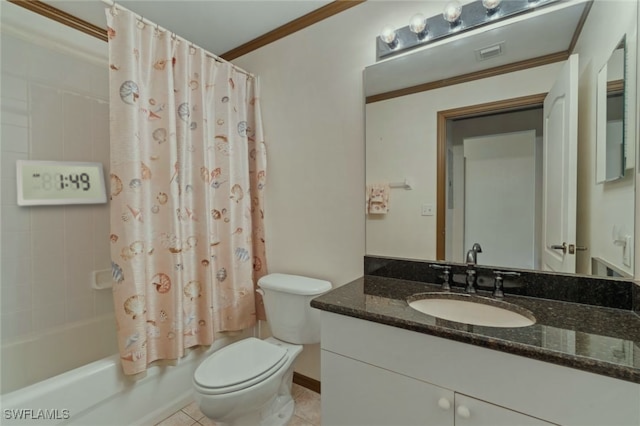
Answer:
1:49
